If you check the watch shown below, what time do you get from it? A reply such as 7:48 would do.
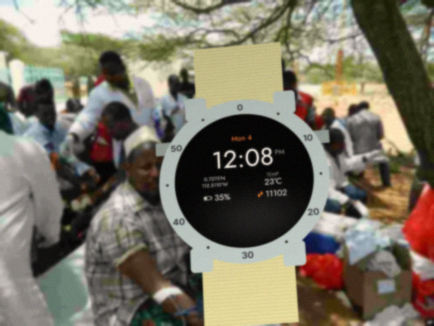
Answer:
12:08
